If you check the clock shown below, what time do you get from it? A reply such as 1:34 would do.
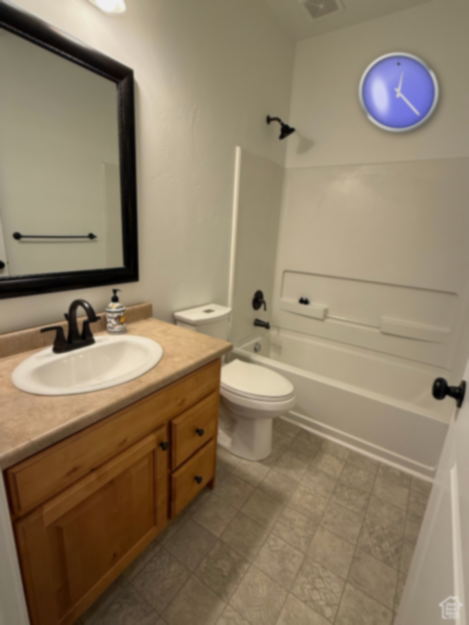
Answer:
12:23
